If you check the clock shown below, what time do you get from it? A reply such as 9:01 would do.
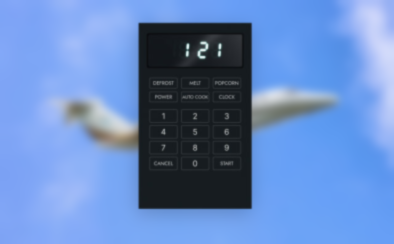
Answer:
1:21
